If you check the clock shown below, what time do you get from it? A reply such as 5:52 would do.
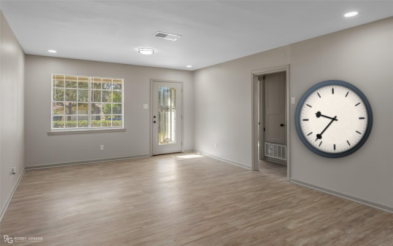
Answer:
9:37
